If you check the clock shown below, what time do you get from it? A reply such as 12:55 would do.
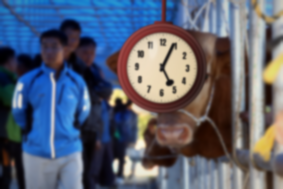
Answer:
5:04
